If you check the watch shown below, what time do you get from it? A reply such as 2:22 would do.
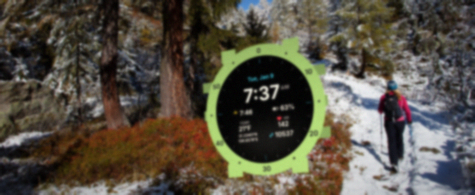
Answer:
7:37
